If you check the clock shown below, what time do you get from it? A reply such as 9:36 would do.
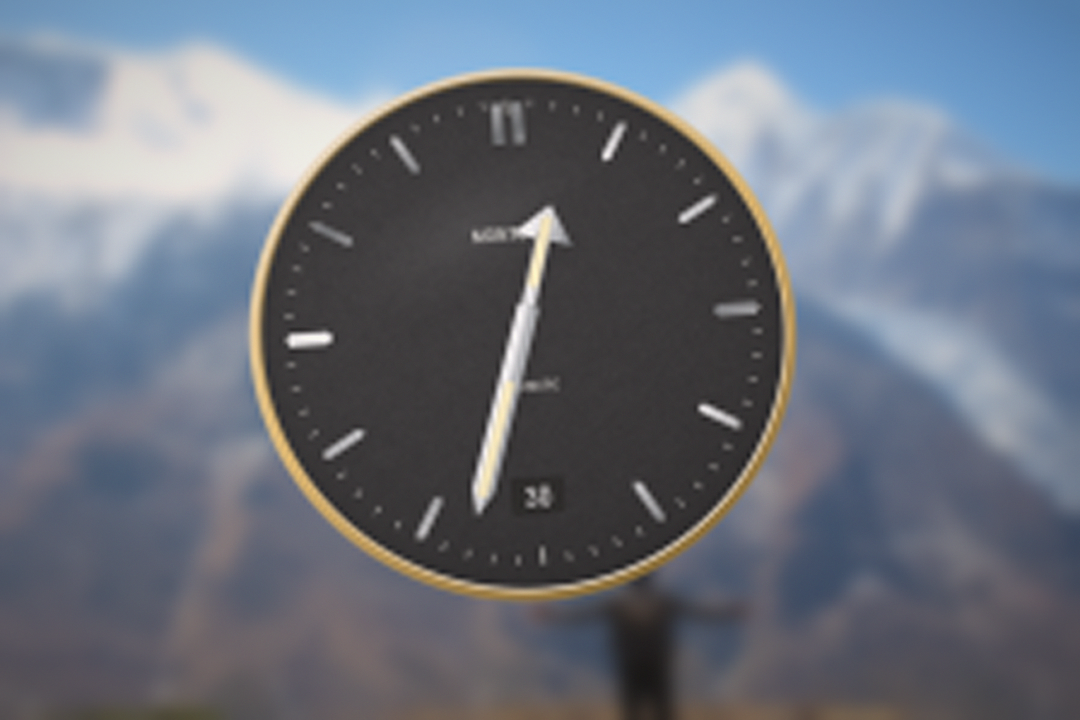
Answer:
12:33
